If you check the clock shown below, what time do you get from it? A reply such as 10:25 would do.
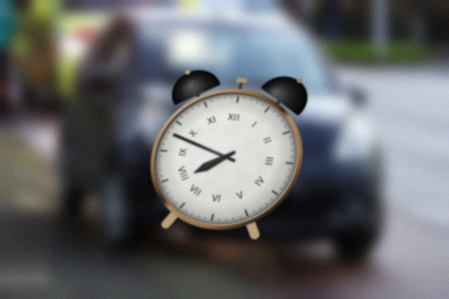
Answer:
7:48
